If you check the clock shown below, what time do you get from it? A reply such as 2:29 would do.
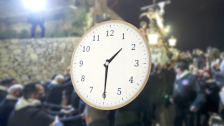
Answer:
1:30
